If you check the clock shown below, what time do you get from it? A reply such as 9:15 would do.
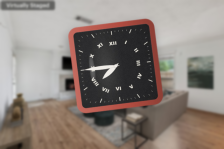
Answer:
7:45
